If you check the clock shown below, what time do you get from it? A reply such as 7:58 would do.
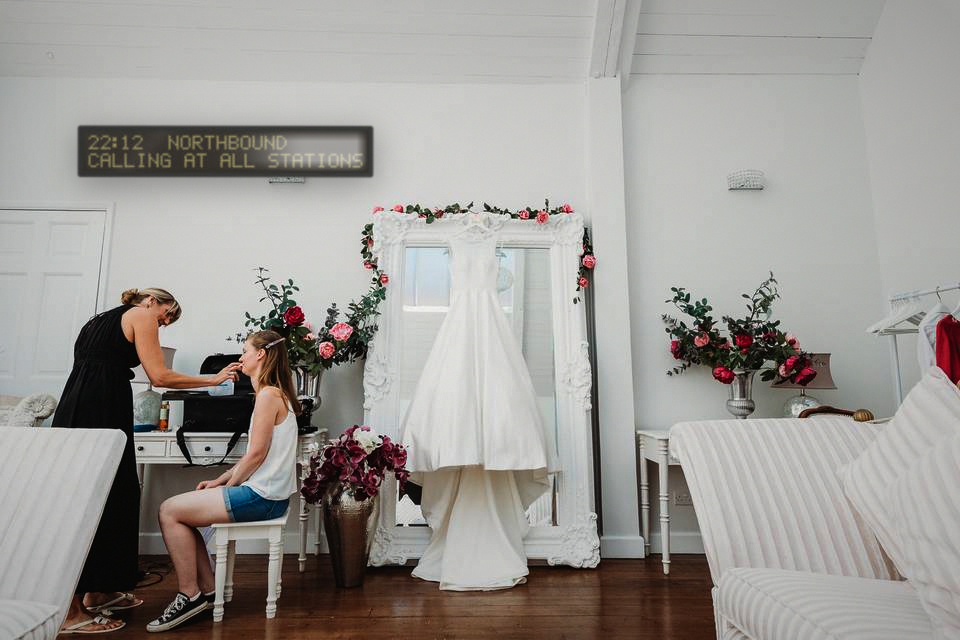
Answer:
22:12
